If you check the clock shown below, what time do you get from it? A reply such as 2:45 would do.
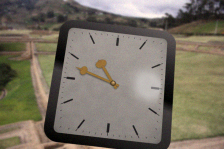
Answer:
10:48
